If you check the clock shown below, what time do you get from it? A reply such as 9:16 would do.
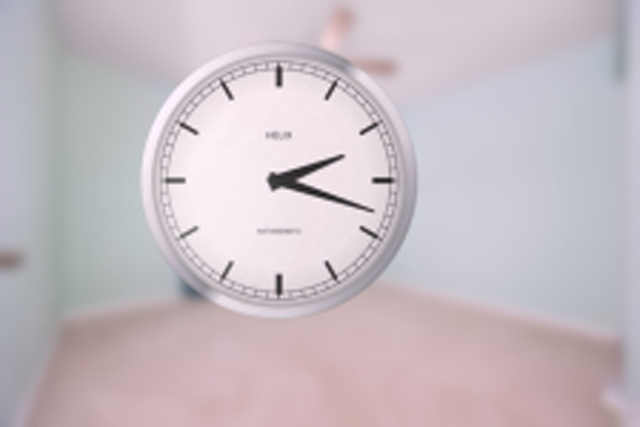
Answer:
2:18
